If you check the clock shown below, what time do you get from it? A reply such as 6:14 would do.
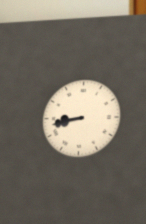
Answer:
8:43
